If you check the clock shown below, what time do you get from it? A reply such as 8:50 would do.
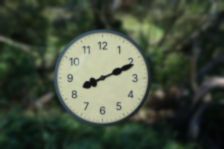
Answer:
8:11
